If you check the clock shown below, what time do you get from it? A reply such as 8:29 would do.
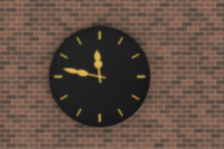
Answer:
11:47
